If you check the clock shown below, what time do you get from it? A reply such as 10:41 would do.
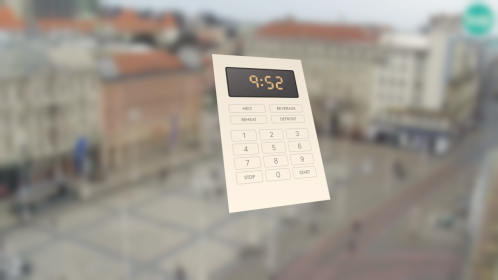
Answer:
9:52
